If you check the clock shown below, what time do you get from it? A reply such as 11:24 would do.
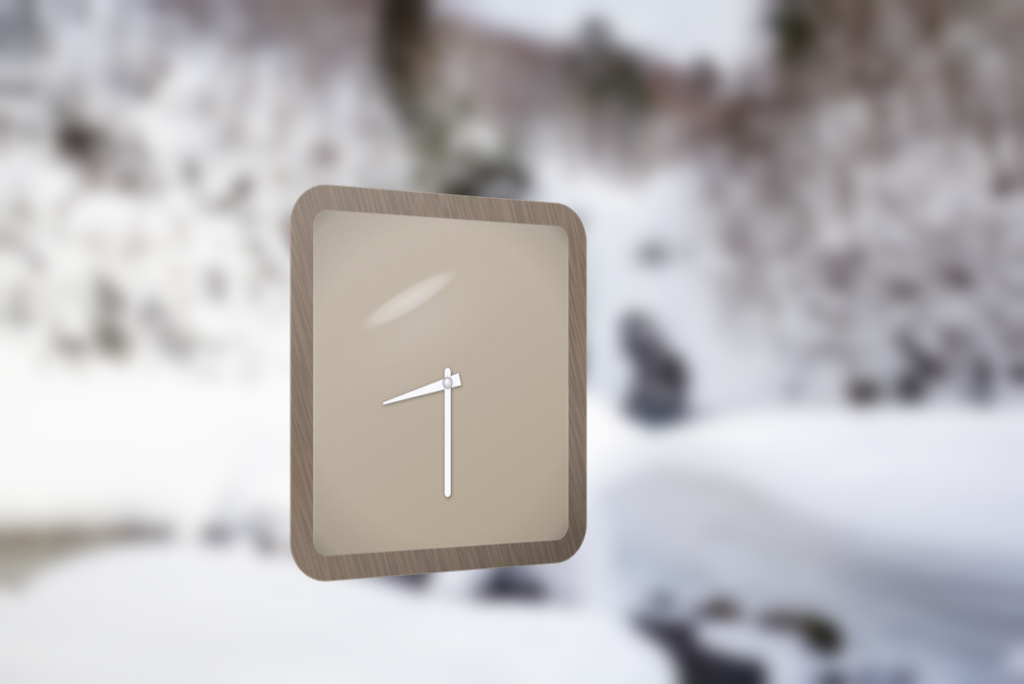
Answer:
8:30
